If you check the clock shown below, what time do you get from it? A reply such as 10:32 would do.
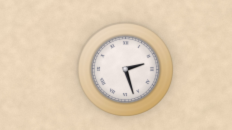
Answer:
2:27
